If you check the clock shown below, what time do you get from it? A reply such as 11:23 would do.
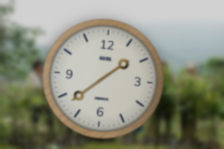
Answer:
1:38
